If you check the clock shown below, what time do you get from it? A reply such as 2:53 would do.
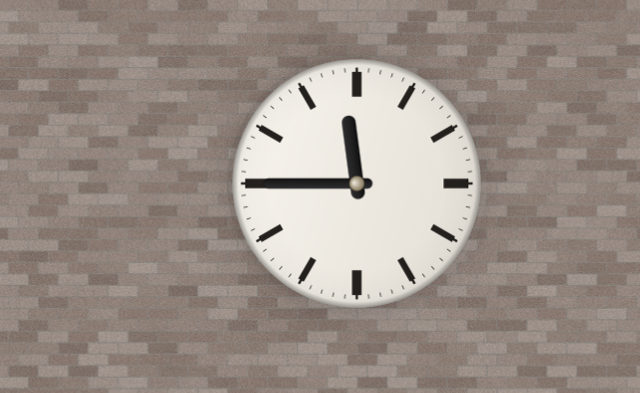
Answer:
11:45
